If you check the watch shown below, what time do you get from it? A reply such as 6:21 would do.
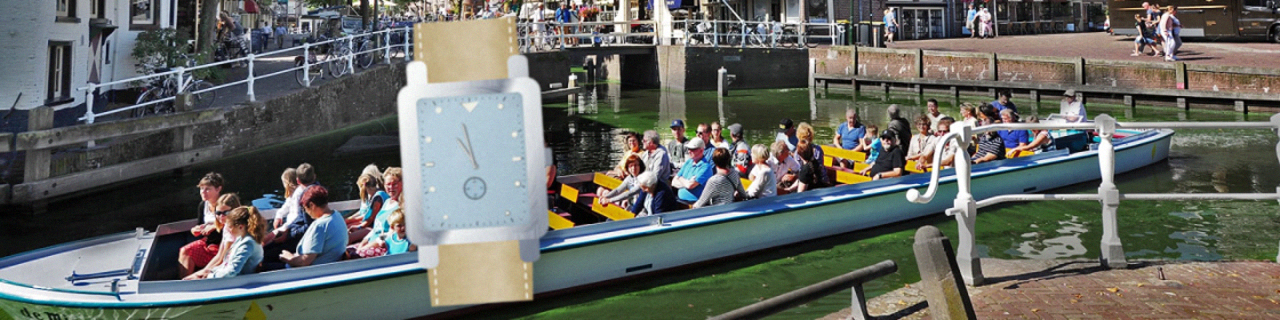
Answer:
10:58
